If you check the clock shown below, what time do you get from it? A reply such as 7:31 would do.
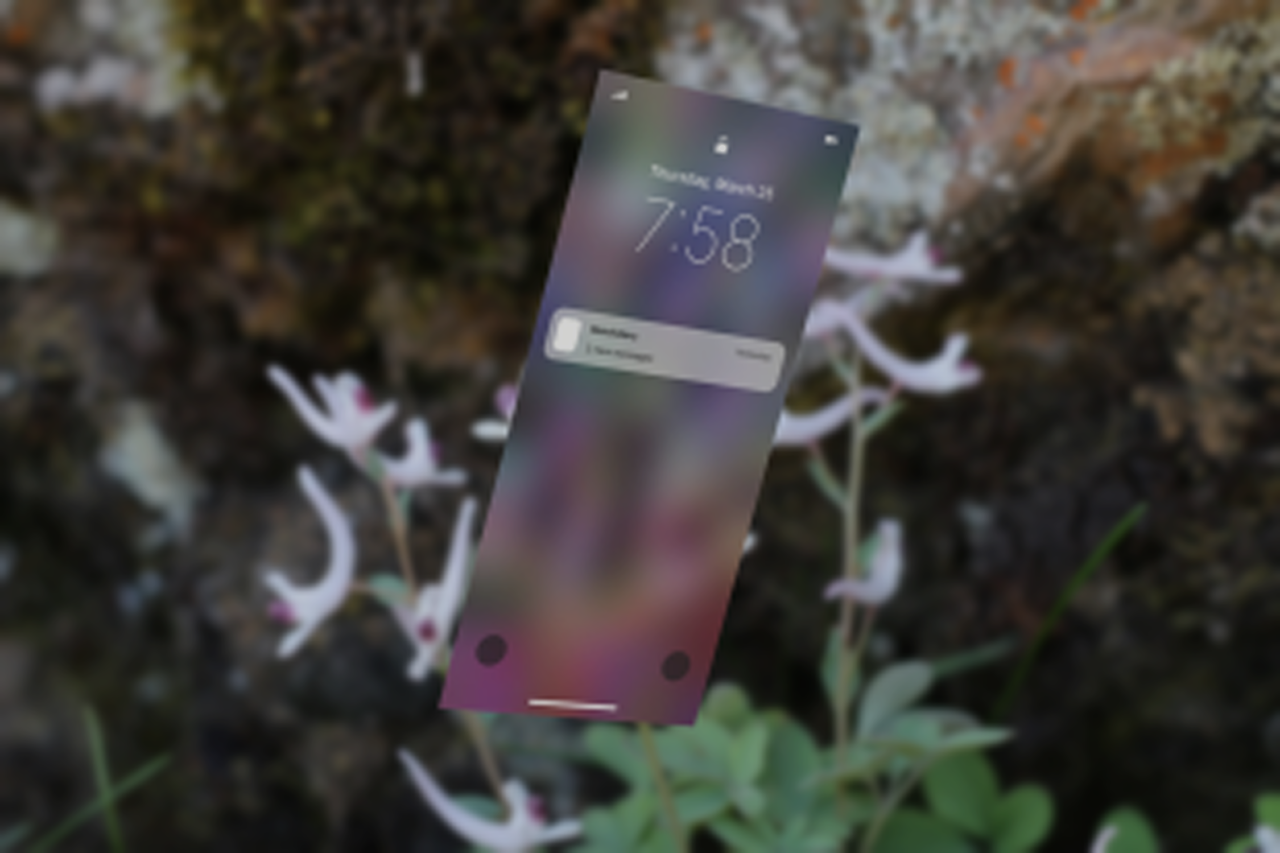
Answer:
7:58
